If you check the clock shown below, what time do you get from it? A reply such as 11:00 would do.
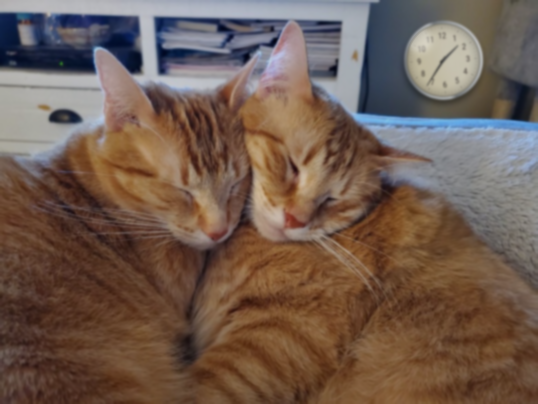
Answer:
1:36
